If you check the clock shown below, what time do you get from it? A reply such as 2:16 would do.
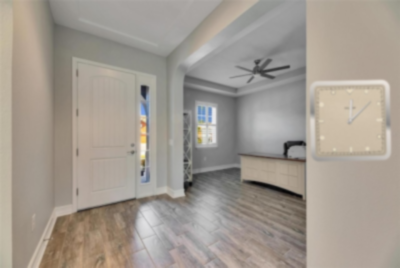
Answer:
12:08
